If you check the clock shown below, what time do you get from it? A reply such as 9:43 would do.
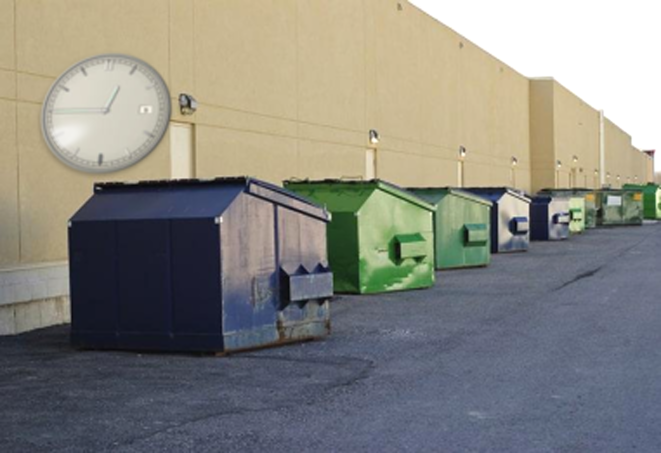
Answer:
12:45
